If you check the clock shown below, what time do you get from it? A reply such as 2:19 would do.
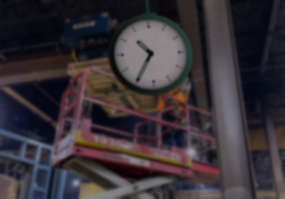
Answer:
10:35
